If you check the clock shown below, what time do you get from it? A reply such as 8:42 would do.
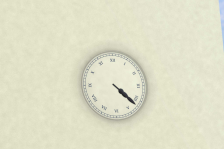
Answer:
4:22
